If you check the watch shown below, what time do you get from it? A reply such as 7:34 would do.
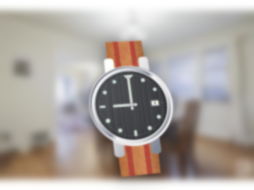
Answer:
9:00
